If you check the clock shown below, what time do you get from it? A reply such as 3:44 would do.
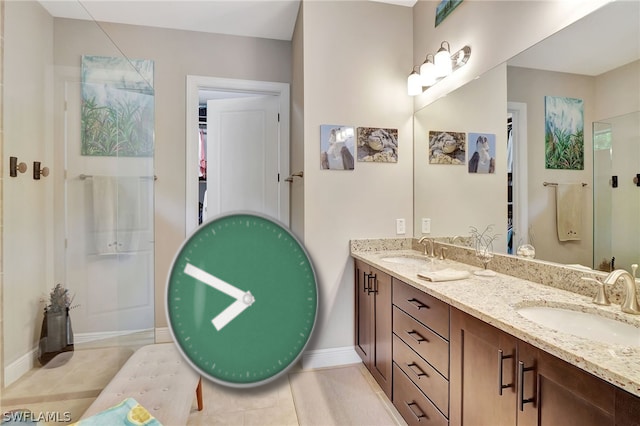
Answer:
7:49
